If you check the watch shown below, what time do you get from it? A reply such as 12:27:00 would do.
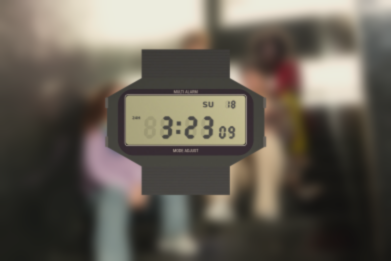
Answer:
3:23:09
